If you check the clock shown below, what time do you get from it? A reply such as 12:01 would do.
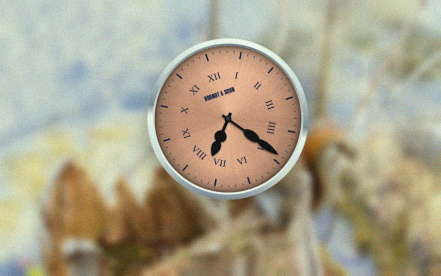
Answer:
7:24
